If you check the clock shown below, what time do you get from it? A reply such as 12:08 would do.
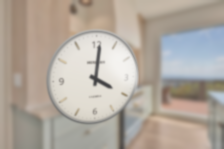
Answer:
4:01
